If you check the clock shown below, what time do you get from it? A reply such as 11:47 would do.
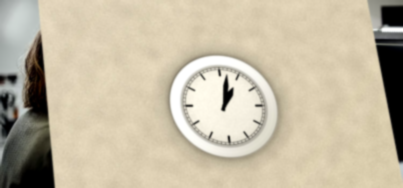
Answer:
1:02
